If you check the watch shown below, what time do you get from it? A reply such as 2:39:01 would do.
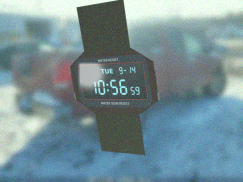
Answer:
10:56:59
